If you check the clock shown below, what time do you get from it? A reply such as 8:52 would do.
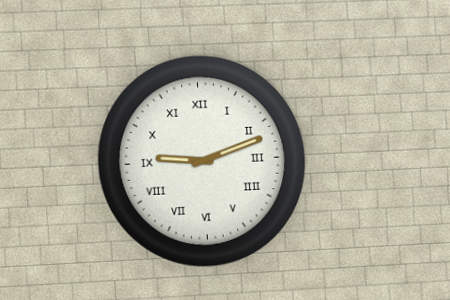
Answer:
9:12
